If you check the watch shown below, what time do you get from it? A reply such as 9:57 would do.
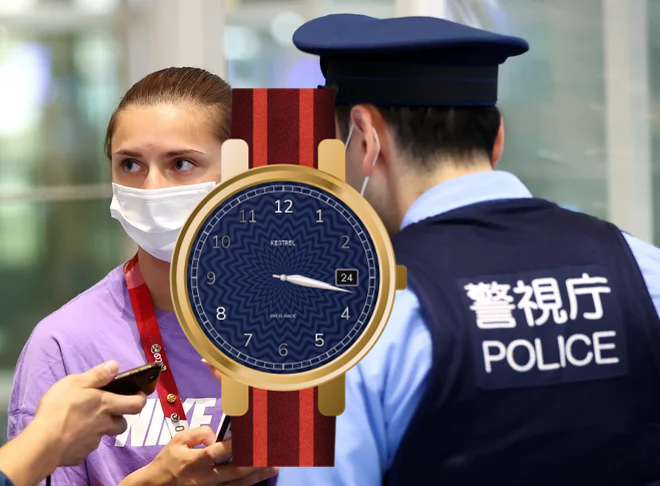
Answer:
3:17
